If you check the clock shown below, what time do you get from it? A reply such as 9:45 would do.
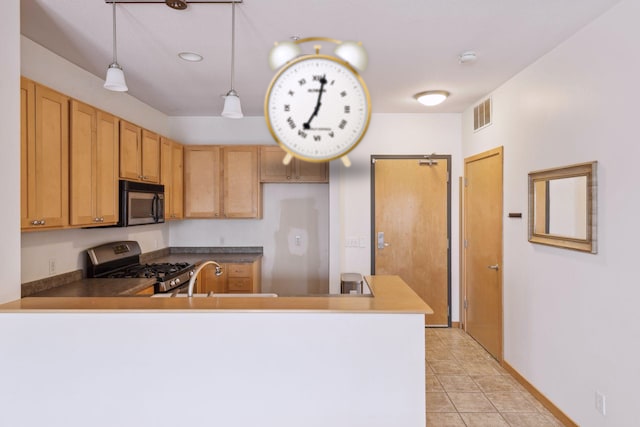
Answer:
7:02
